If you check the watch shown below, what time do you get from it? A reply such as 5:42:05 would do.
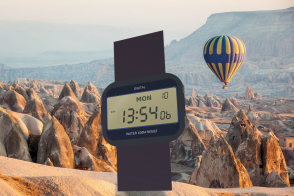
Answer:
13:54:06
